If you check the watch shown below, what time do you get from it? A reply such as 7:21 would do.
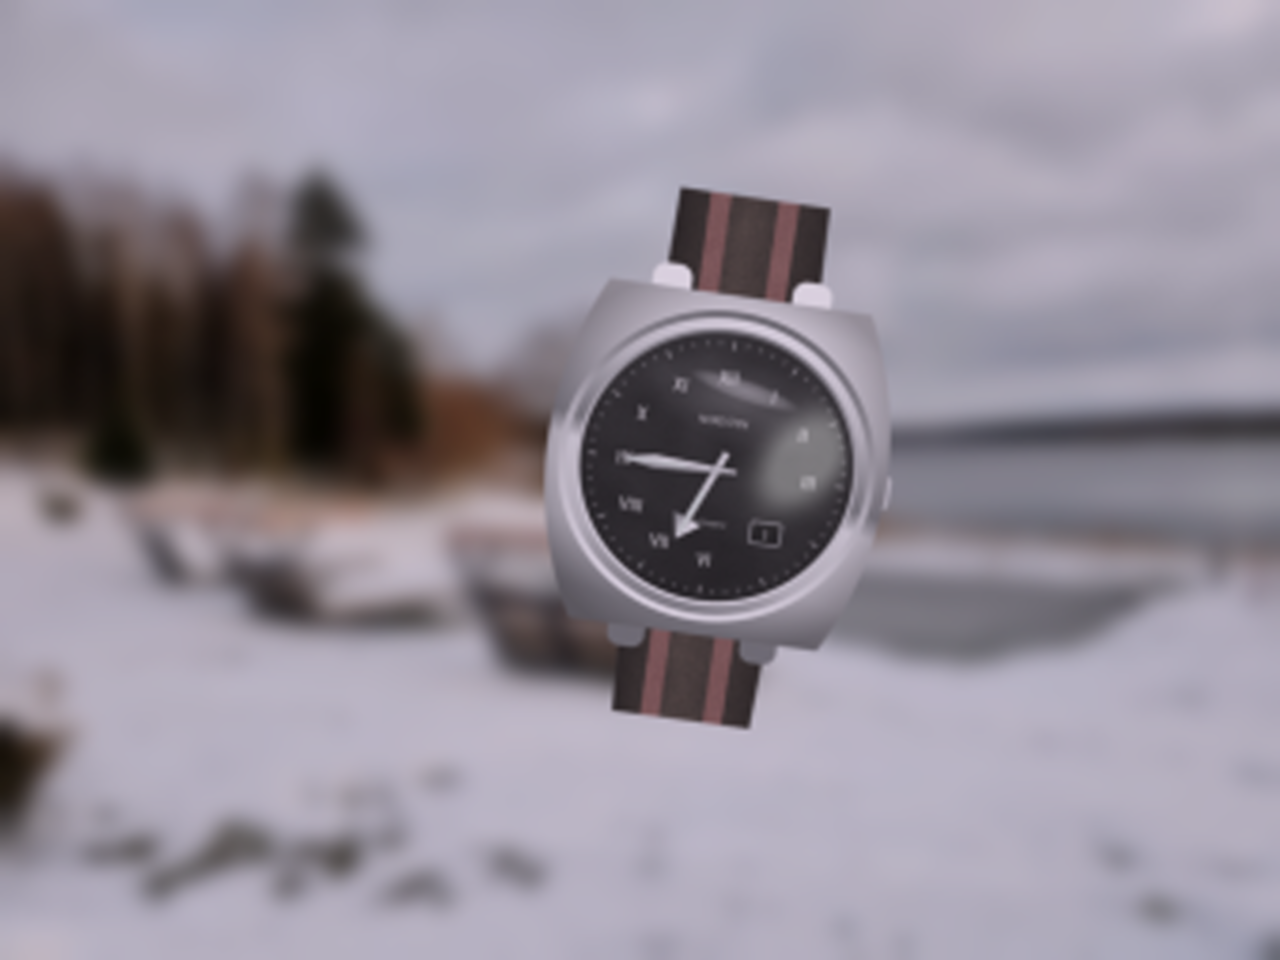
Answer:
6:45
